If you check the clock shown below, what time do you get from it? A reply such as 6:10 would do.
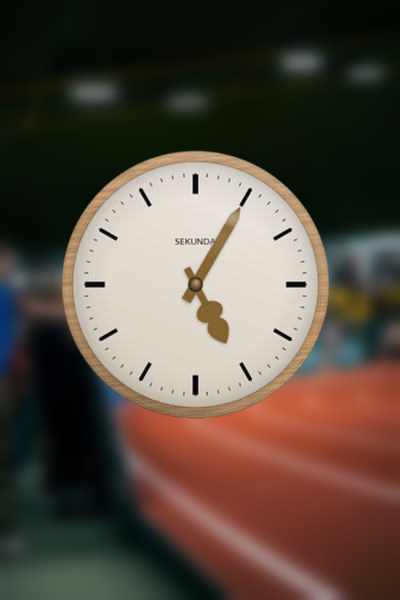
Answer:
5:05
